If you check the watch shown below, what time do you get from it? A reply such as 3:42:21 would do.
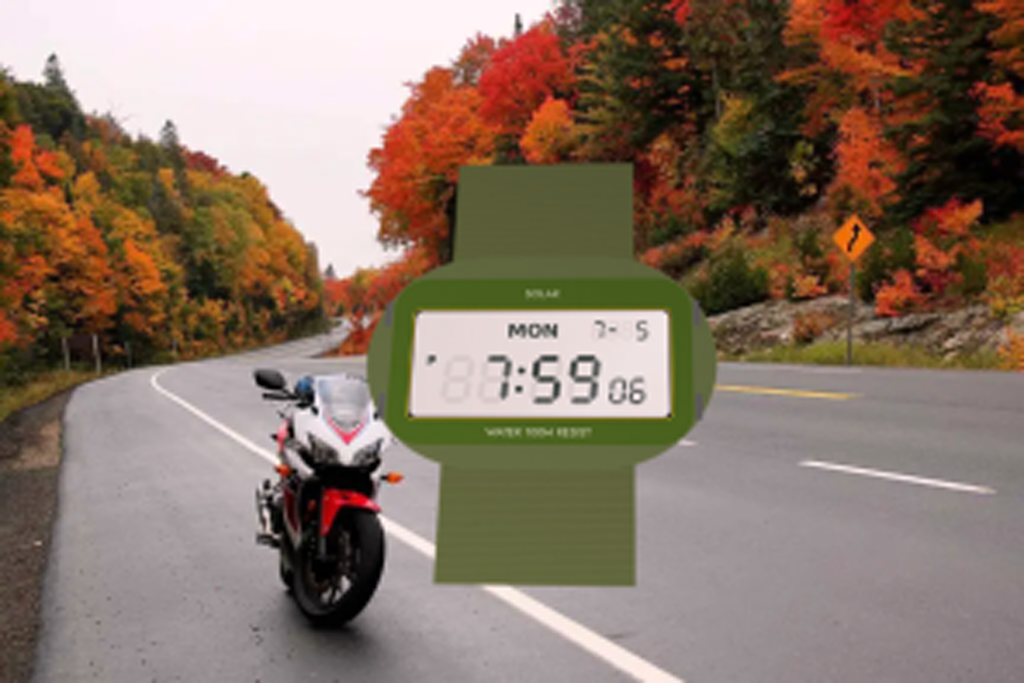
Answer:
7:59:06
